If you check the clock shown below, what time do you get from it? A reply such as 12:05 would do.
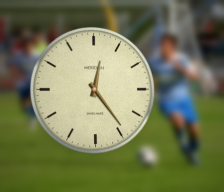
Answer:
12:24
